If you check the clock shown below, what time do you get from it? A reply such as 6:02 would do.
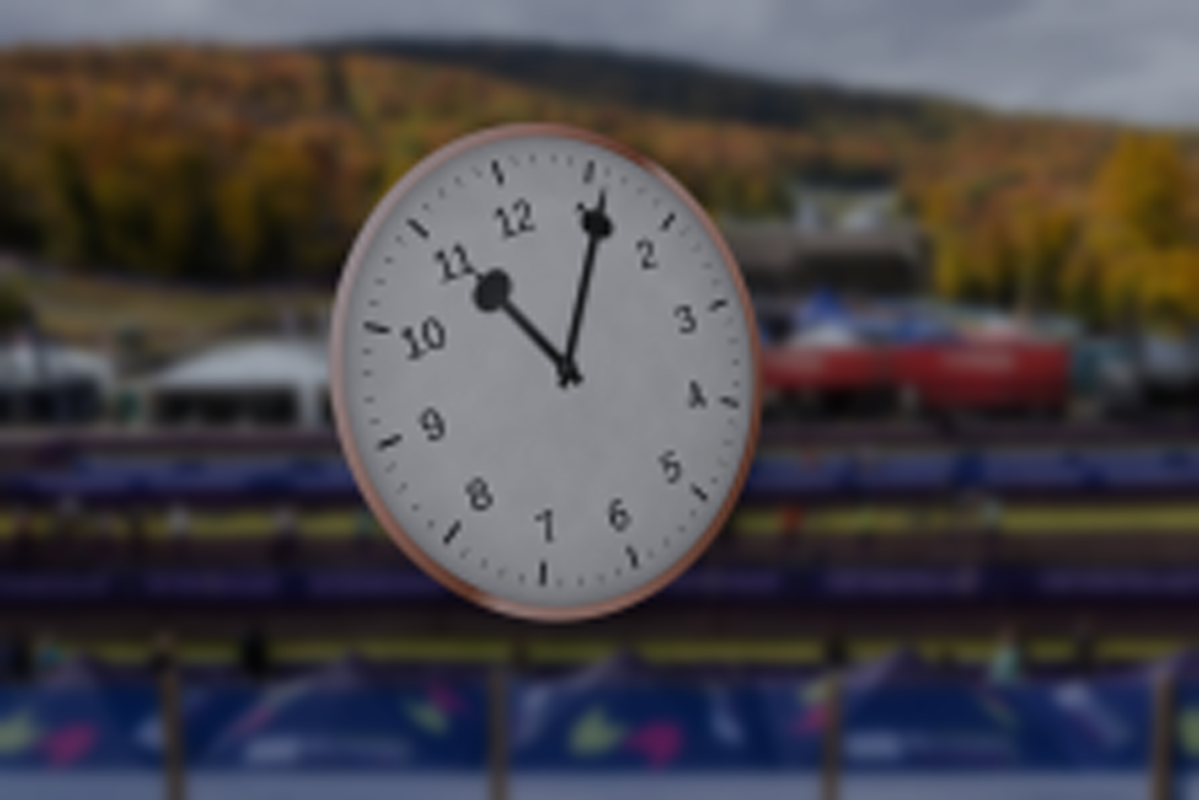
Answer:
11:06
